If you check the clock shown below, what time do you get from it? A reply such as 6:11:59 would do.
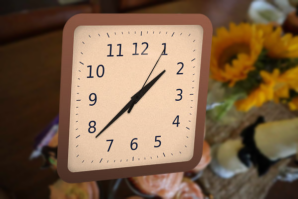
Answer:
1:38:05
